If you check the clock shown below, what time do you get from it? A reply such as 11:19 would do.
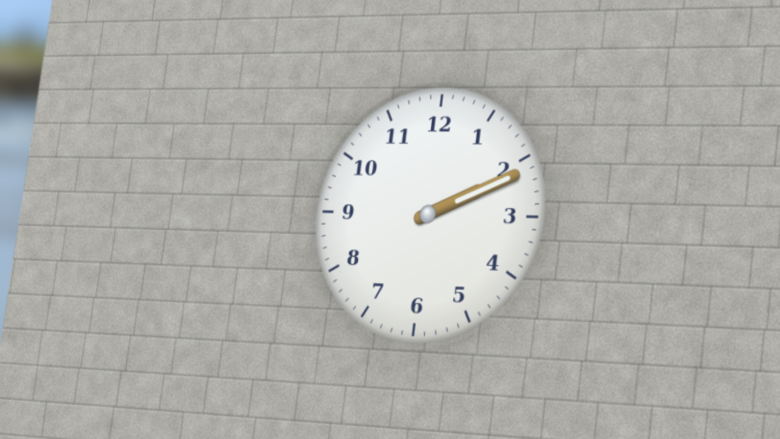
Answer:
2:11
